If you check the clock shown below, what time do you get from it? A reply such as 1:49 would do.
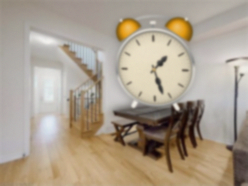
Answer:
1:27
